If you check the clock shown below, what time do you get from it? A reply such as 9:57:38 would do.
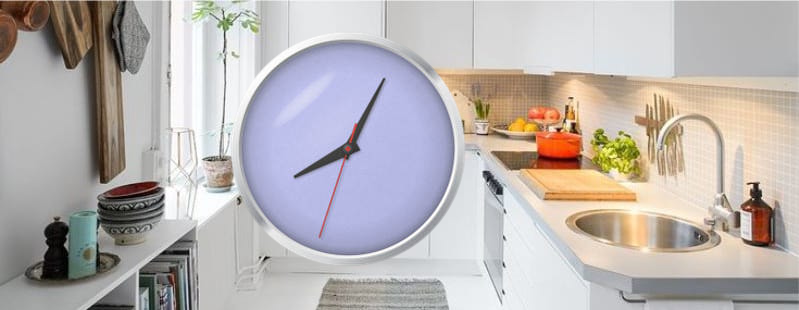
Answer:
8:04:33
